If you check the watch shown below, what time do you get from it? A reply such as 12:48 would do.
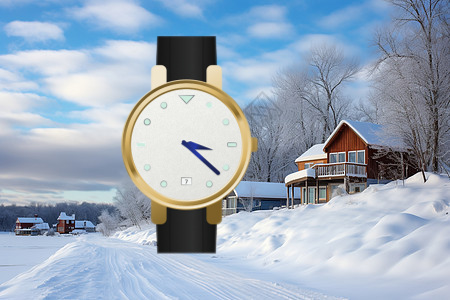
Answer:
3:22
